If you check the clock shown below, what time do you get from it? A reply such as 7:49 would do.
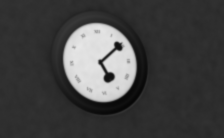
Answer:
5:09
